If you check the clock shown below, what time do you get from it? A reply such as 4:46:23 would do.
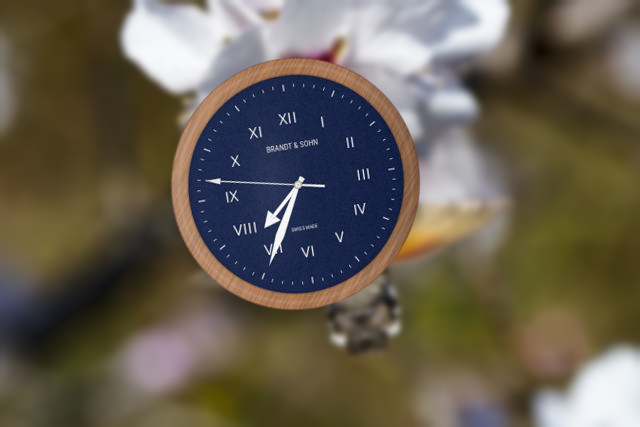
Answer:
7:34:47
